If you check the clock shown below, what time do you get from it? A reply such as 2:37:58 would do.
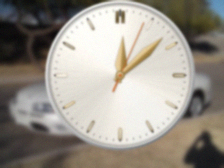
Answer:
12:08:04
